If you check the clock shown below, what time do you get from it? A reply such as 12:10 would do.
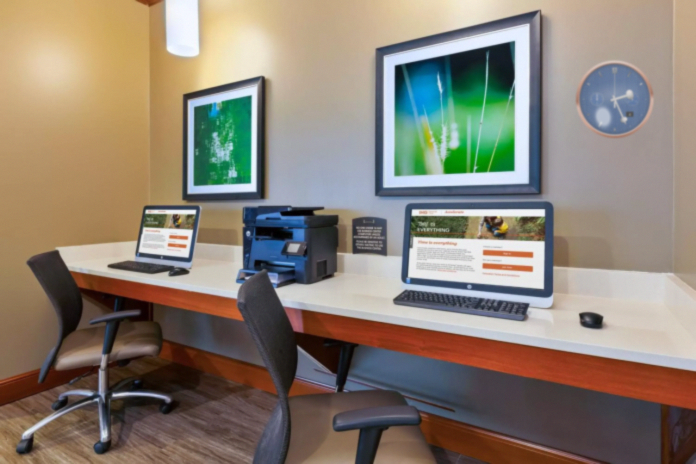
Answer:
2:26
